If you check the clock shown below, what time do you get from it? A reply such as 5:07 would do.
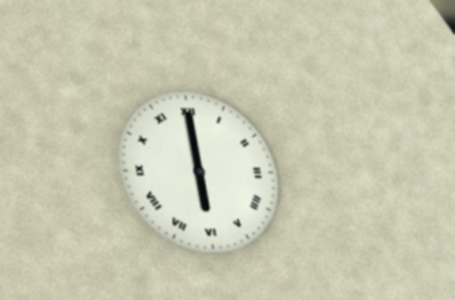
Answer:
6:00
